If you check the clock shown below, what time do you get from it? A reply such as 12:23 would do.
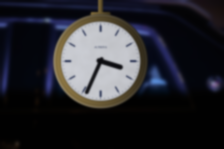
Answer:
3:34
